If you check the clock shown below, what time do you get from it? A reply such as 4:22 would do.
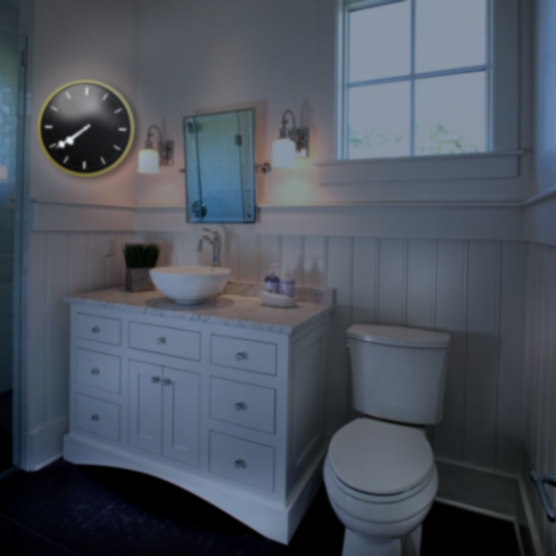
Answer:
7:39
